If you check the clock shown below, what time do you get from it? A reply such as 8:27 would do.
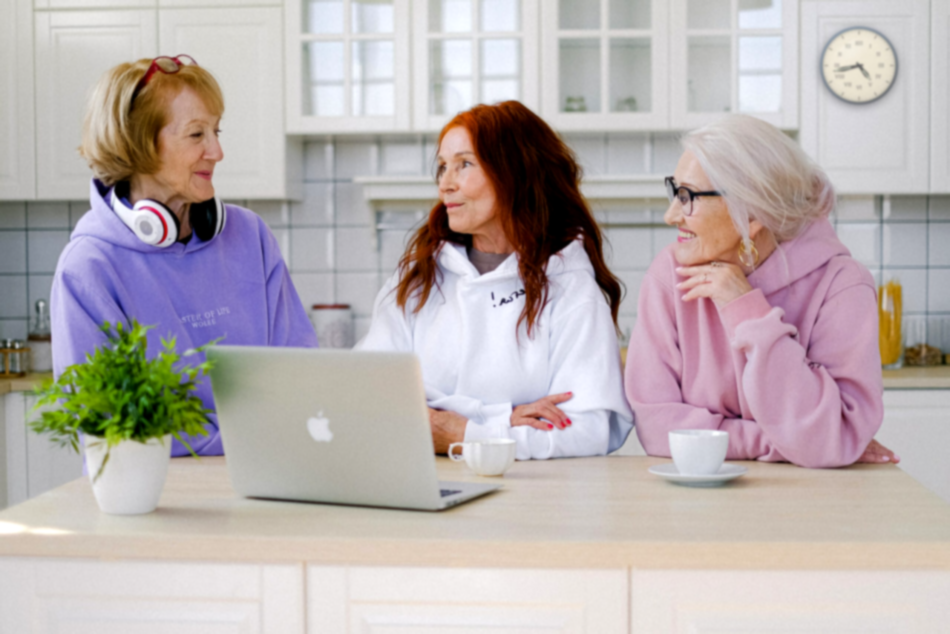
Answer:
4:43
